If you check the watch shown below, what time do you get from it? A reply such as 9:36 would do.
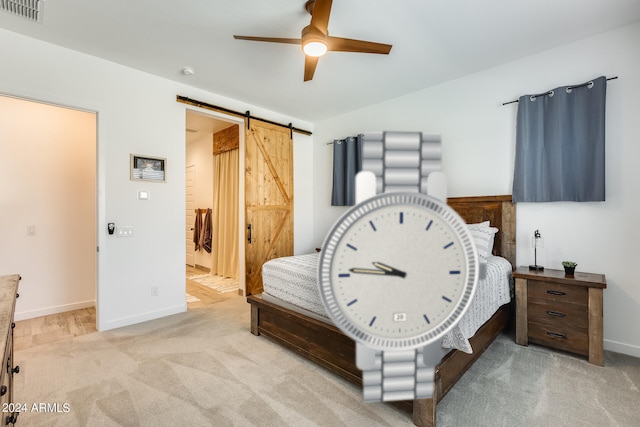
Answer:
9:46
